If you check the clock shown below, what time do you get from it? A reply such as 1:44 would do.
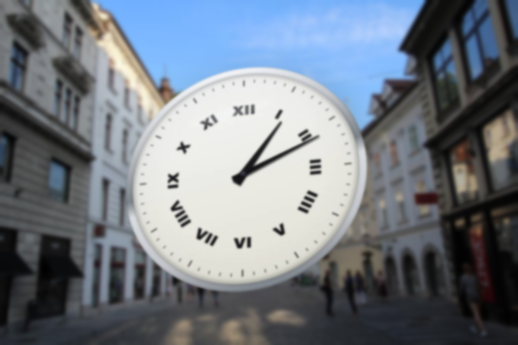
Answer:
1:11
